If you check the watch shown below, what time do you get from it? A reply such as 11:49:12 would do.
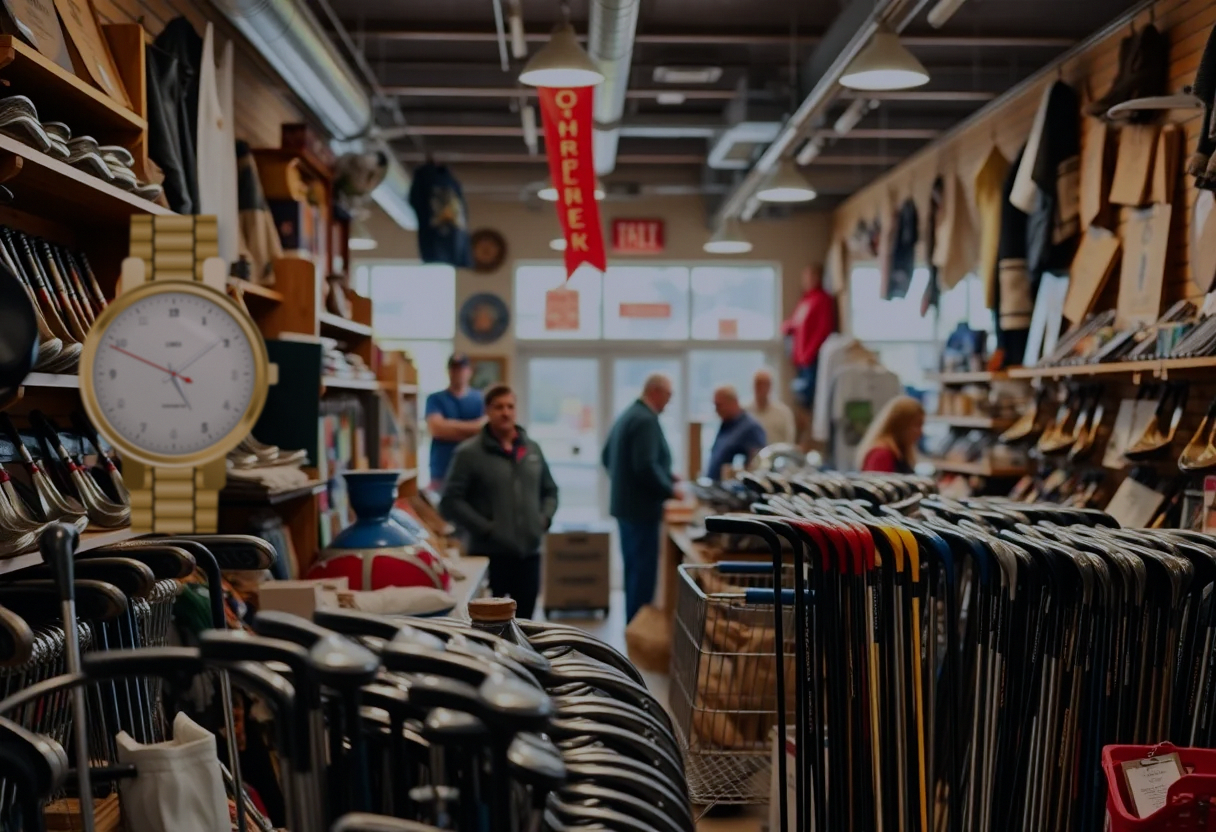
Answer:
5:08:49
